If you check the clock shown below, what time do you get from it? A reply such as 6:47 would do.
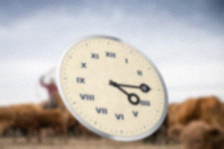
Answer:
4:15
